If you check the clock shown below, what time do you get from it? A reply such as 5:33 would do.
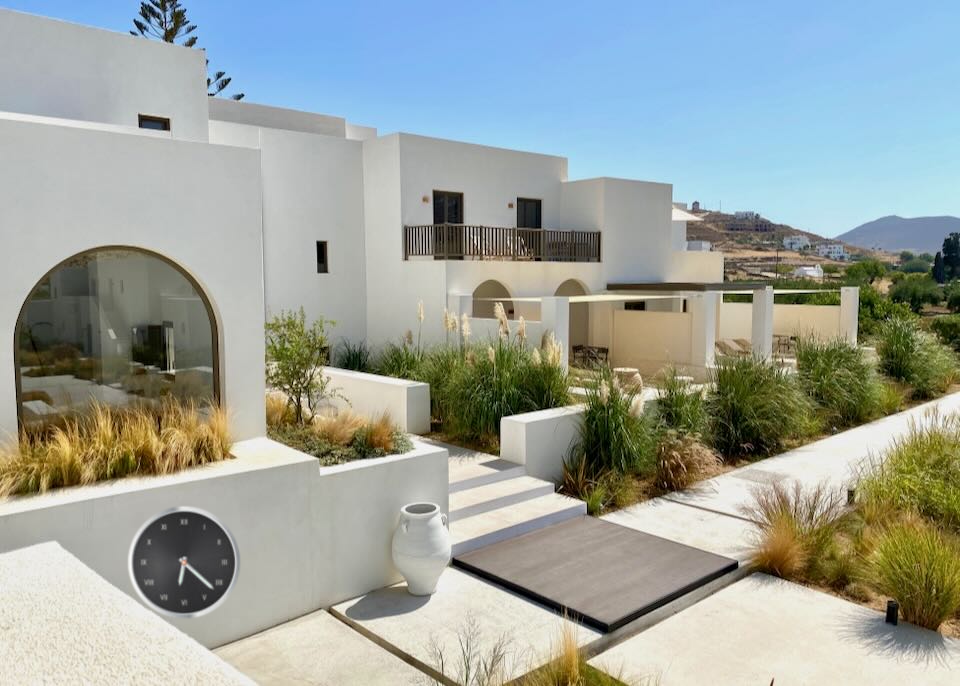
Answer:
6:22
